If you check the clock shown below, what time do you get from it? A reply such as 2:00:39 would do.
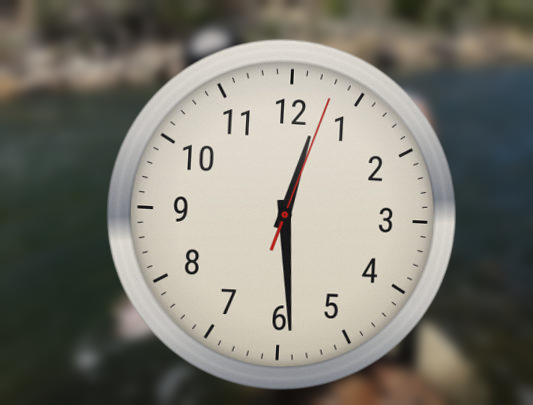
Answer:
12:29:03
